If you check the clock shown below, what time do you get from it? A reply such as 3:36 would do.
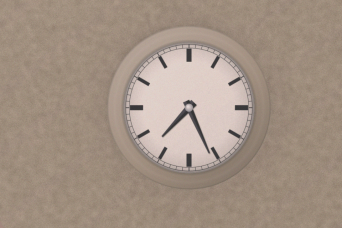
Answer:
7:26
